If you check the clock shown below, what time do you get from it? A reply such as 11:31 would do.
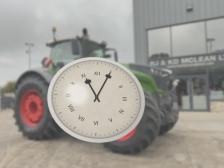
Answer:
11:04
